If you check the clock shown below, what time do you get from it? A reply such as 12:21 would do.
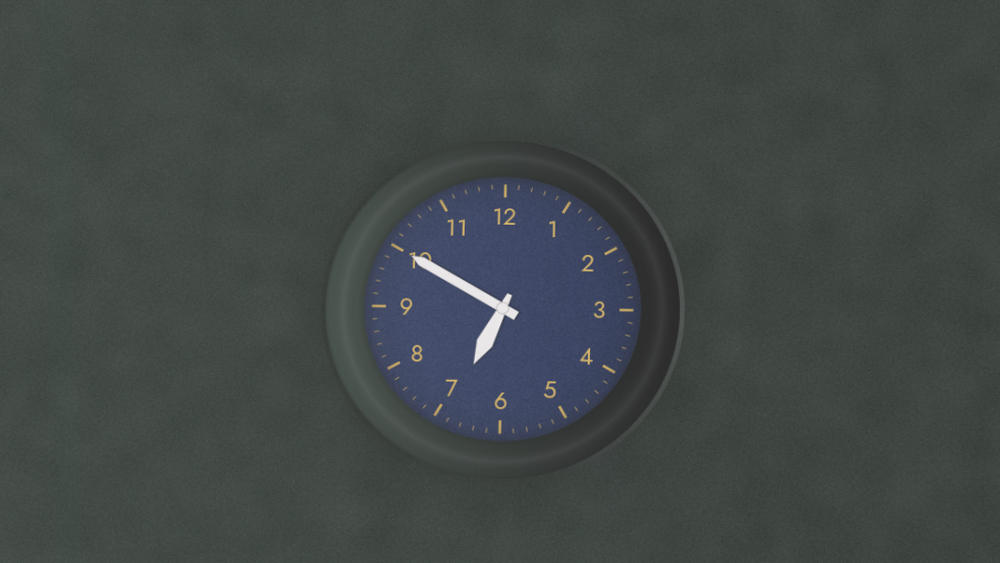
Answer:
6:50
